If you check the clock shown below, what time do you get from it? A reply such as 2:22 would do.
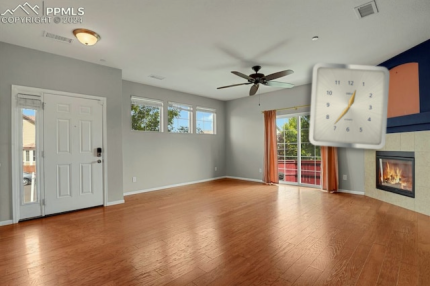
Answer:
12:36
